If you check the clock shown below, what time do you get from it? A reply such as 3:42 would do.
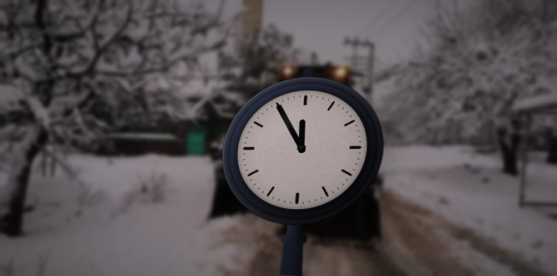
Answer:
11:55
